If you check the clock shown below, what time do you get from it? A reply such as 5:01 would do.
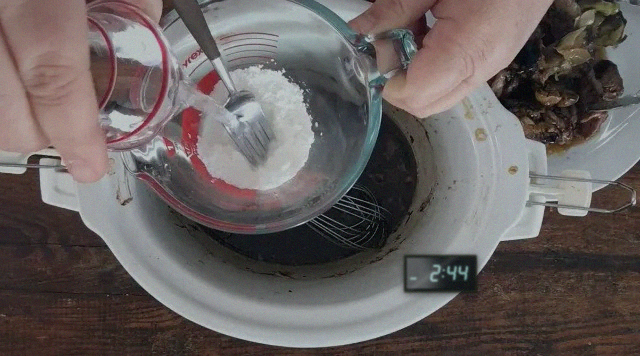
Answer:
2:44
